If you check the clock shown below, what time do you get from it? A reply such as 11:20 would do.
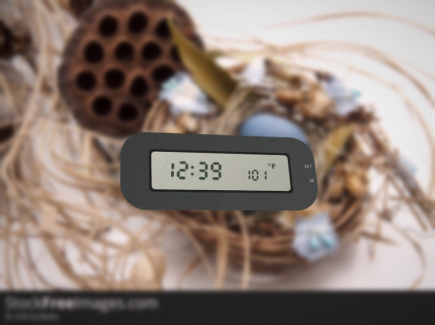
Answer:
12:39
